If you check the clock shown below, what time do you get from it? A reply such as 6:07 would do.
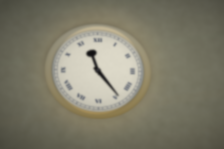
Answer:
11:24
